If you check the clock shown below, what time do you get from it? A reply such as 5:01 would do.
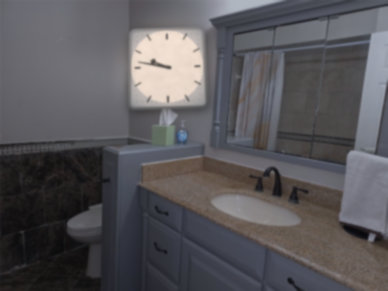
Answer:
9:47
